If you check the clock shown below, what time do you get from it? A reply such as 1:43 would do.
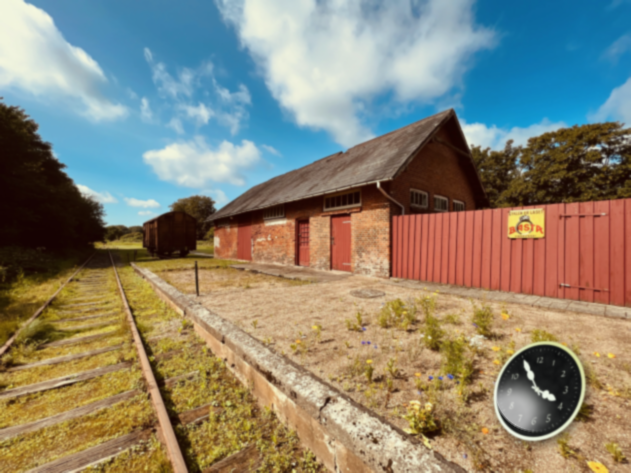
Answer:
3:55
